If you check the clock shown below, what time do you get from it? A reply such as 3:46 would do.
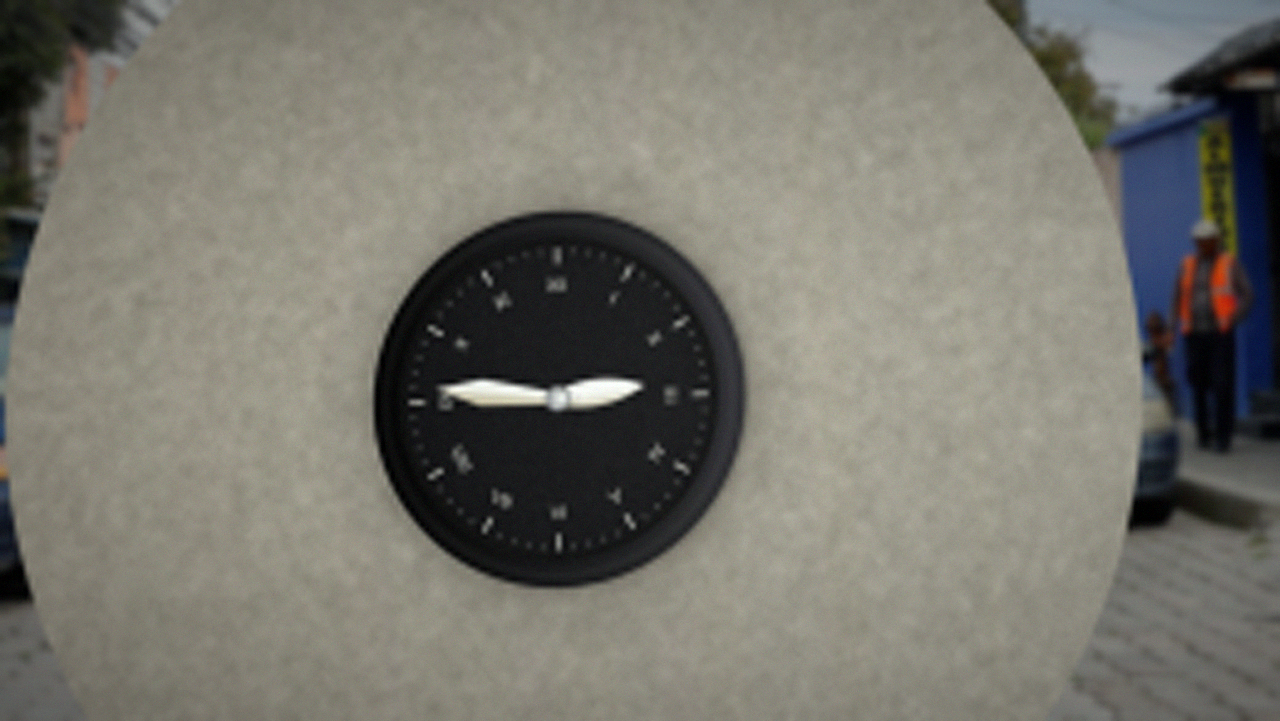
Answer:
2:46
